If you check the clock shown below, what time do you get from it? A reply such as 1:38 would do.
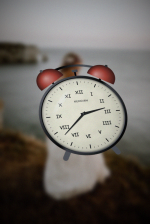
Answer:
2:38
